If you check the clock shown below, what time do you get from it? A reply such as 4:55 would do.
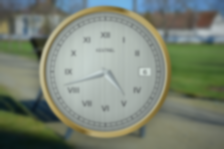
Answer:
4:42
